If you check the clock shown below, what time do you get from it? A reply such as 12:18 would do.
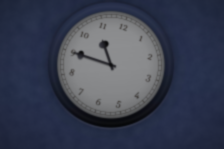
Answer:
10:45
